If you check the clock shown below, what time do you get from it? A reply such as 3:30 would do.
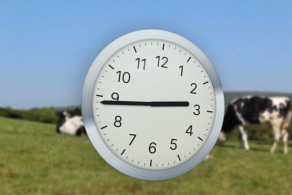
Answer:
2:44
